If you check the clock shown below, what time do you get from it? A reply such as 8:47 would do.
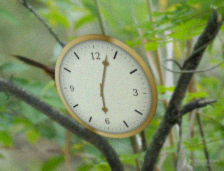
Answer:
6:03
